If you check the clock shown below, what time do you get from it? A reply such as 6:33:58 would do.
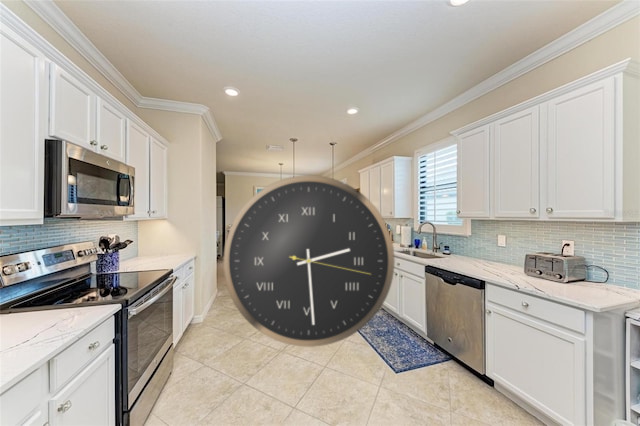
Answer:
2:29:17
